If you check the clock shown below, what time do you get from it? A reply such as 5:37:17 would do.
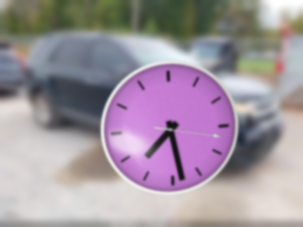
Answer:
7:28:17
